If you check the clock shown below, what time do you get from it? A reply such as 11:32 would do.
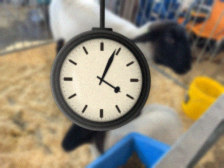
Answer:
4:04
